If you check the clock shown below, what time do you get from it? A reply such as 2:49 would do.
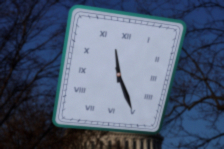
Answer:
11:25
